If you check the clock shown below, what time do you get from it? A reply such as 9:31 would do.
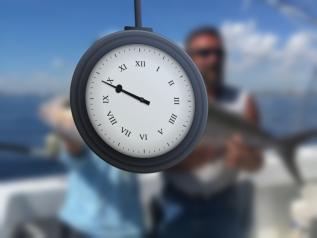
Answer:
9:49
